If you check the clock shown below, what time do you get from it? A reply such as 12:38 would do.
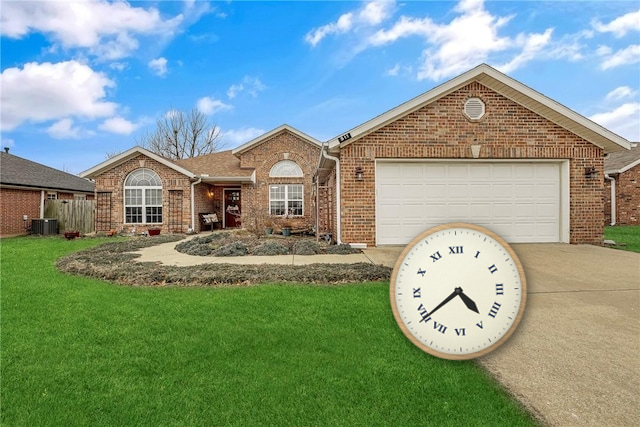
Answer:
4:39
